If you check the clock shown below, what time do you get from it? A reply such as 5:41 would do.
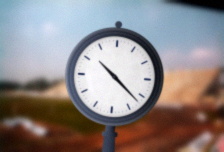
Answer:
10:22
